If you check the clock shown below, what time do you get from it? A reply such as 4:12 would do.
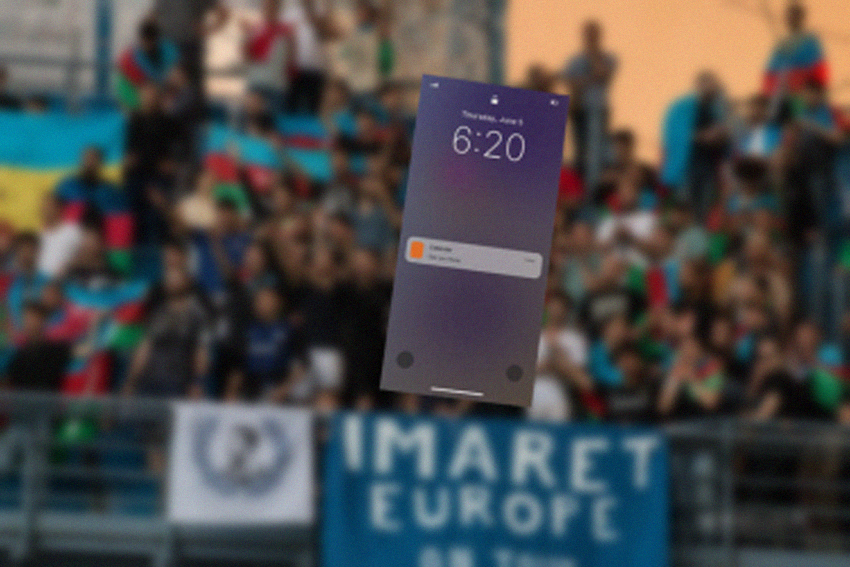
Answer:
6:20
